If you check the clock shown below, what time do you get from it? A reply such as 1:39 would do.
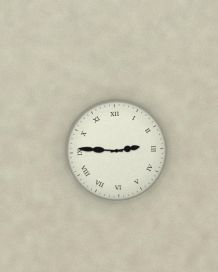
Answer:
2:46
